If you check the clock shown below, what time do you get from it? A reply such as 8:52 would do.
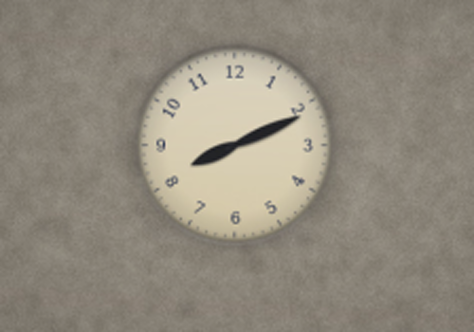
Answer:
8:11
